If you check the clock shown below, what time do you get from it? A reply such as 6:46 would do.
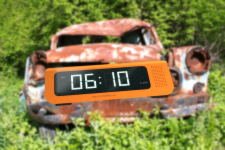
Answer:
6:10
